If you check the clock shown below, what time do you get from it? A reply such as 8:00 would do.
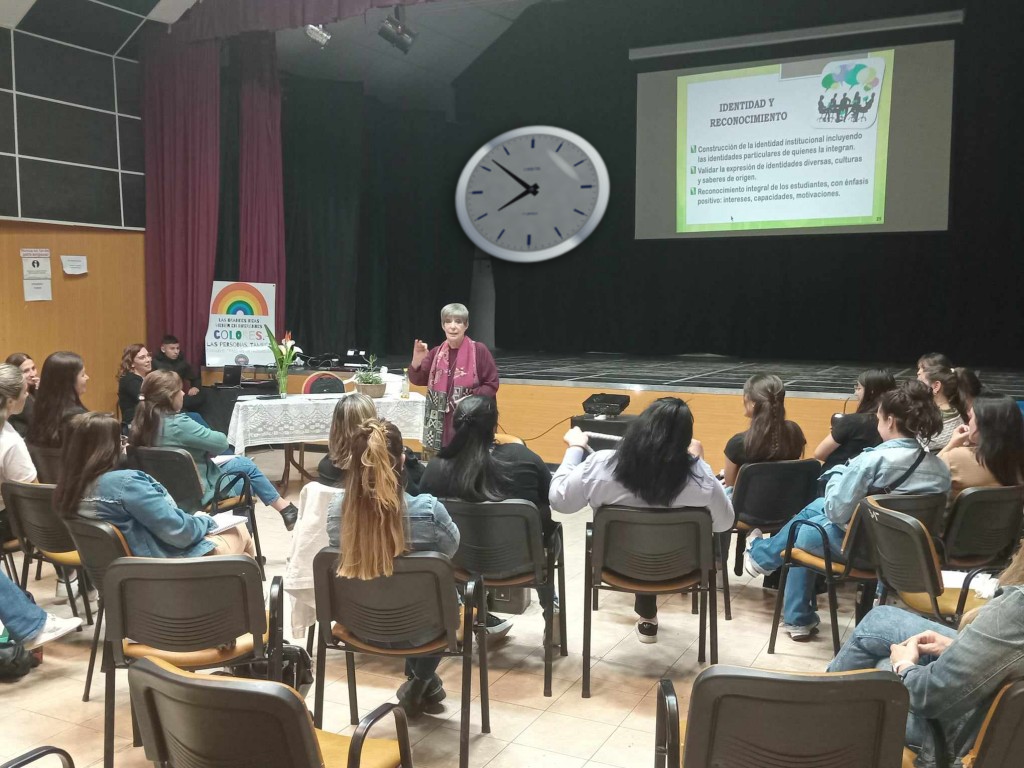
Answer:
7:52
